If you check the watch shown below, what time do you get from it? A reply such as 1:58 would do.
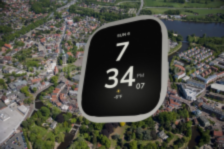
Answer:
7:34
